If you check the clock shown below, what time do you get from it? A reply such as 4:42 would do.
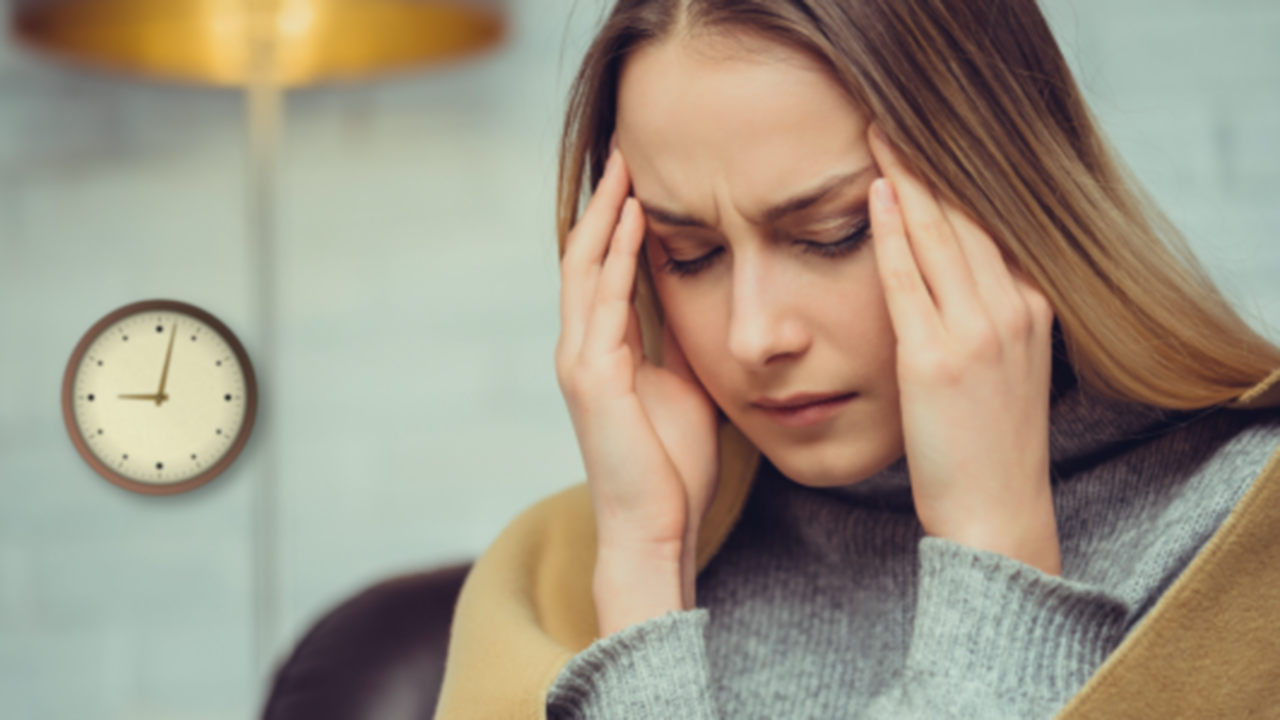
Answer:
9:02
